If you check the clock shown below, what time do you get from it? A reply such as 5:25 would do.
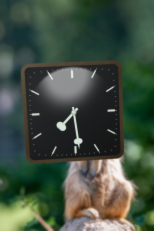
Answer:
7:29
